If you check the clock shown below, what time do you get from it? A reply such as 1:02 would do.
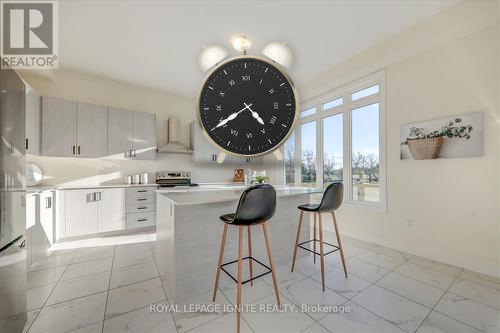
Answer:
4:40
